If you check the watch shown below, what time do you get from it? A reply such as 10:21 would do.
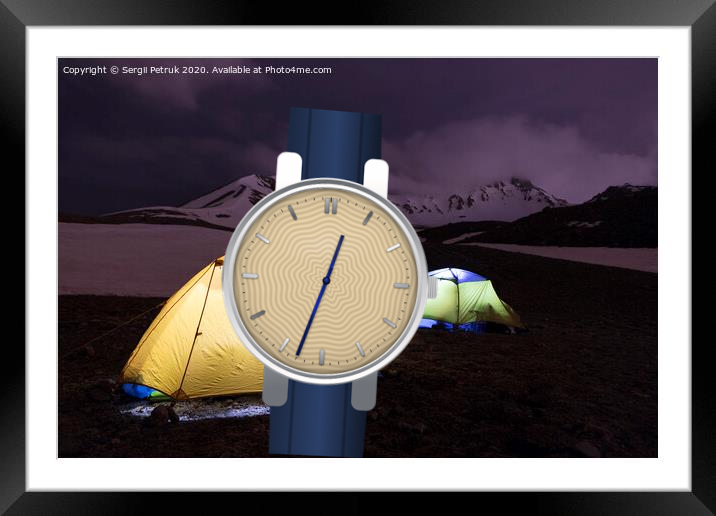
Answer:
12:33
